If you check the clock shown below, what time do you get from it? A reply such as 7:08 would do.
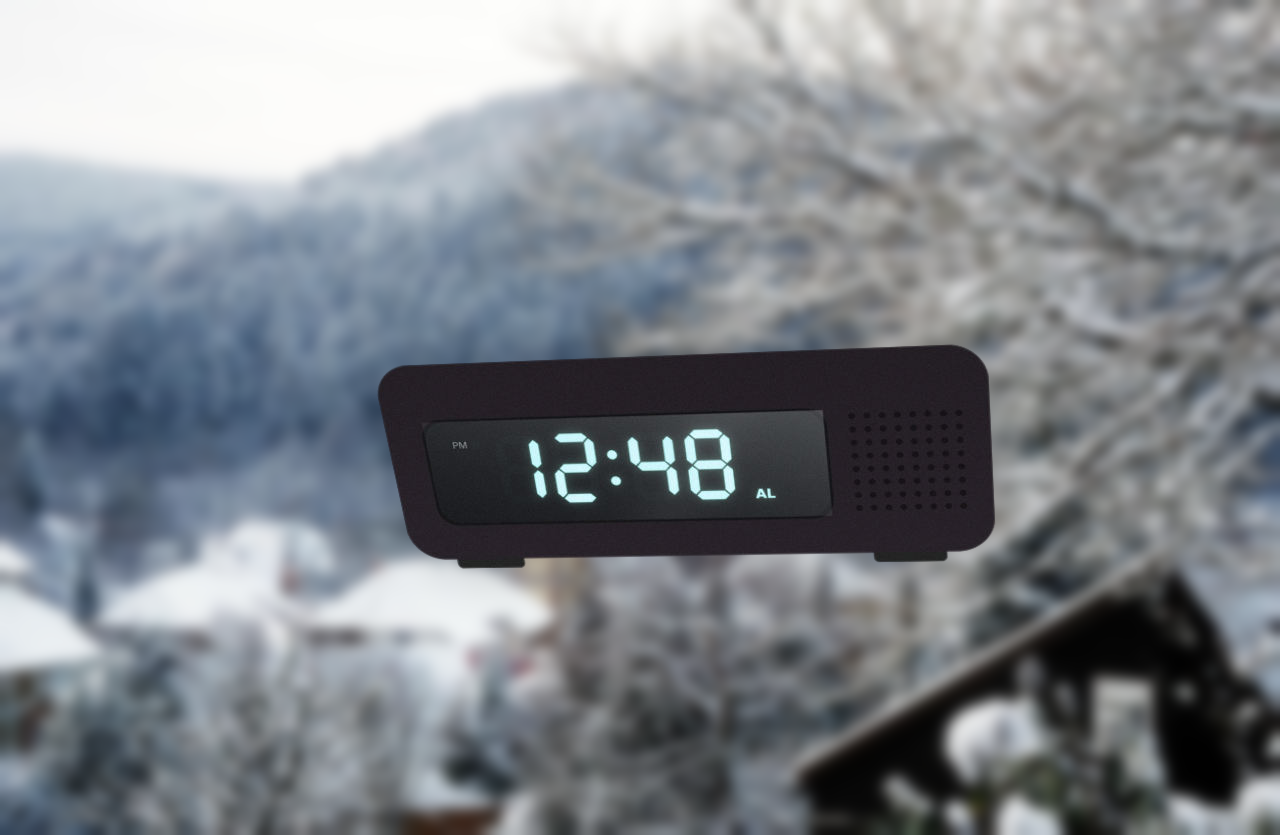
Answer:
12:48
